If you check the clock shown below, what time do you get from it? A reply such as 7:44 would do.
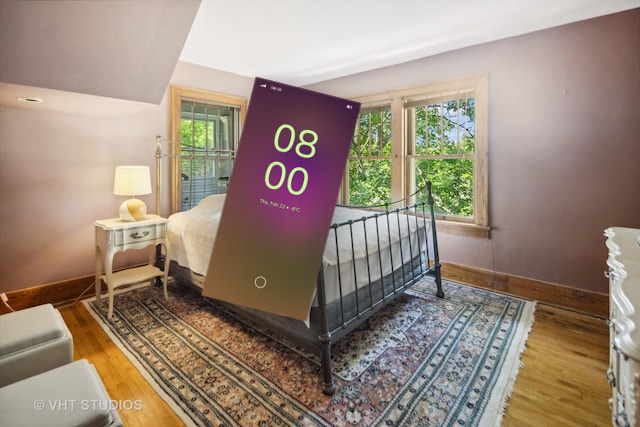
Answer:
8:00
